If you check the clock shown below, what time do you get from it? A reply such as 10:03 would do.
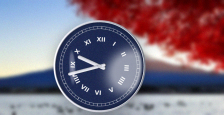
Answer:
9:42
